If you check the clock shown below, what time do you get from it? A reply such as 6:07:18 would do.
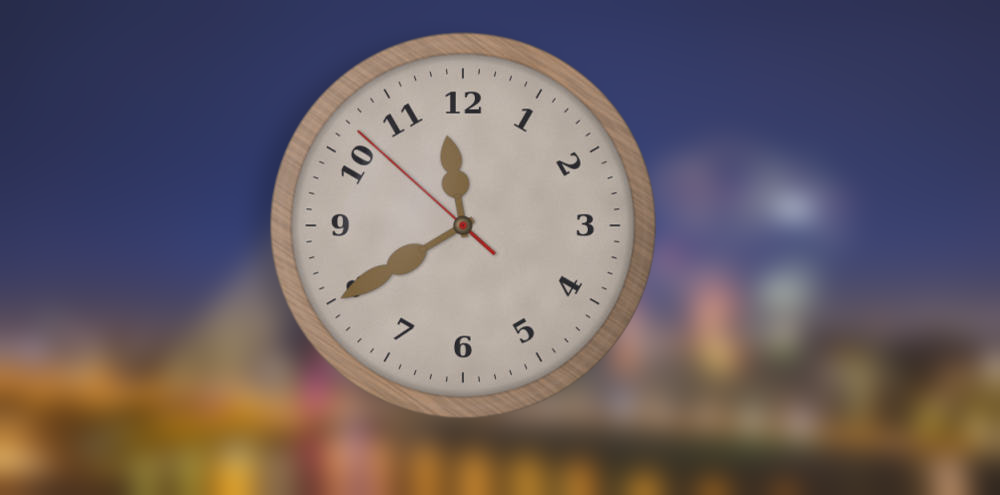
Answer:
11:39:52
